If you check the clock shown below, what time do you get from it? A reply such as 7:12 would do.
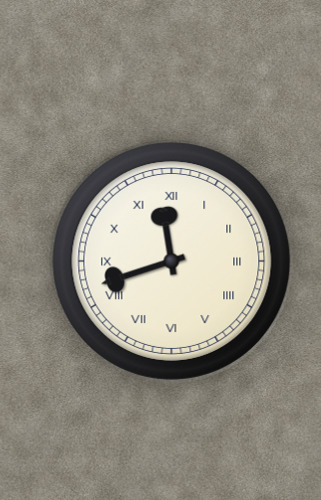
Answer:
11:42
